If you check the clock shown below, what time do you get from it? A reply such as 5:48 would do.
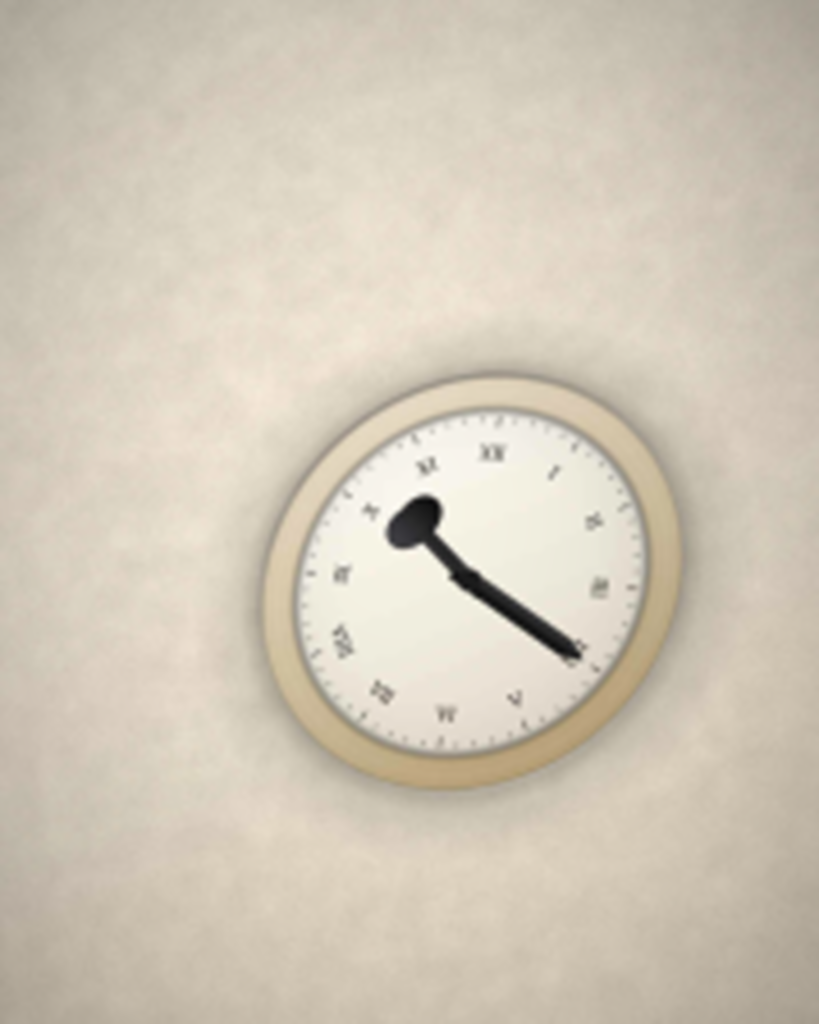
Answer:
10:20
